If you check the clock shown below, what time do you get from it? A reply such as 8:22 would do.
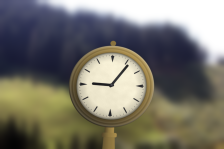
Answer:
9:06
